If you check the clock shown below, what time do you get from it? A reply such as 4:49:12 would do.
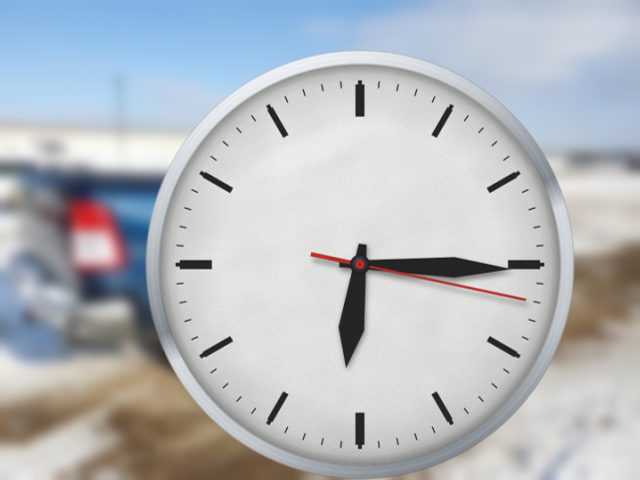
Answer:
6:15:17
